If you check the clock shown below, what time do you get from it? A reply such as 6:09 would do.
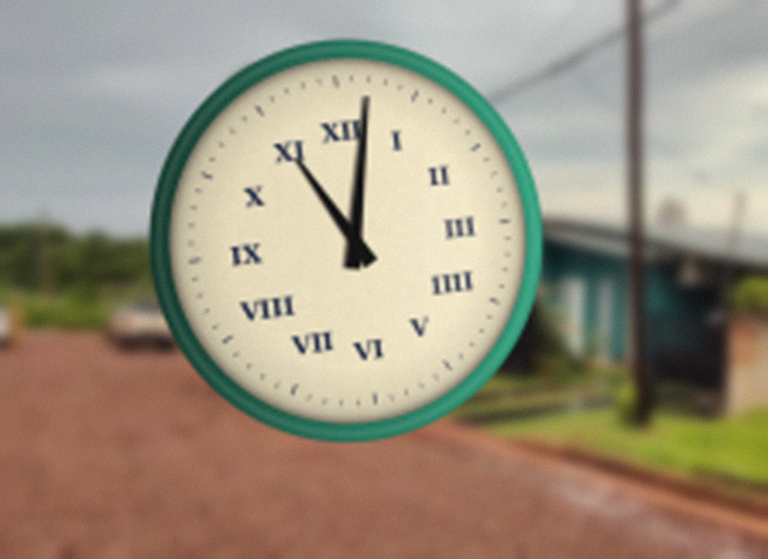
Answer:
11:02
